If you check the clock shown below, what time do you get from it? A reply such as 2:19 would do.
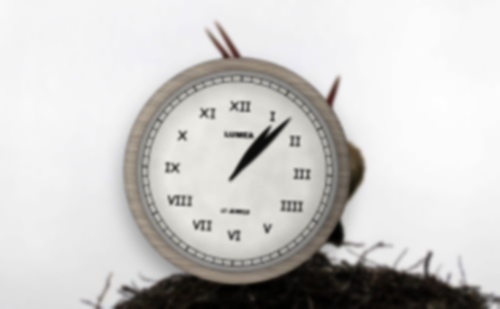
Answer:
1:07
